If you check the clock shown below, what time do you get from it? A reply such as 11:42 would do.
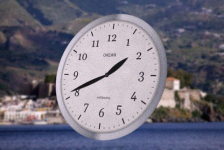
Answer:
1:41
